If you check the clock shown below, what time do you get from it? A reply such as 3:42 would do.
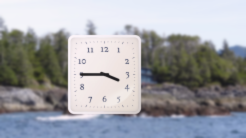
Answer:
3:45
